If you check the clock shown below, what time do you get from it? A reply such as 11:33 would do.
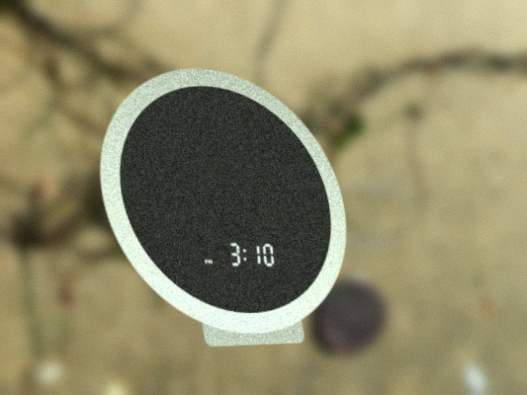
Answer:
3:10
